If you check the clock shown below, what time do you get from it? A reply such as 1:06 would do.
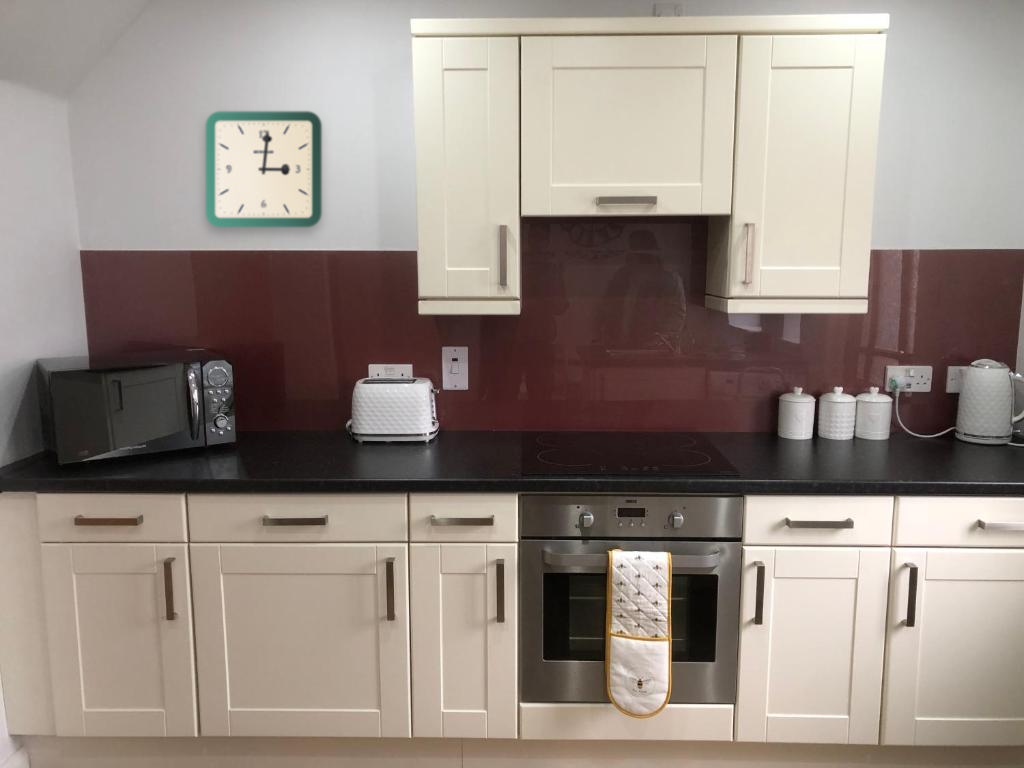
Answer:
3:01
